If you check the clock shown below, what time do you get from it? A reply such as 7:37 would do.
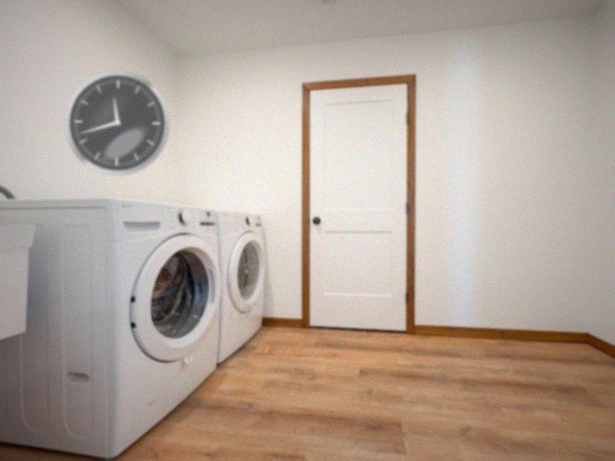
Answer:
11:42
